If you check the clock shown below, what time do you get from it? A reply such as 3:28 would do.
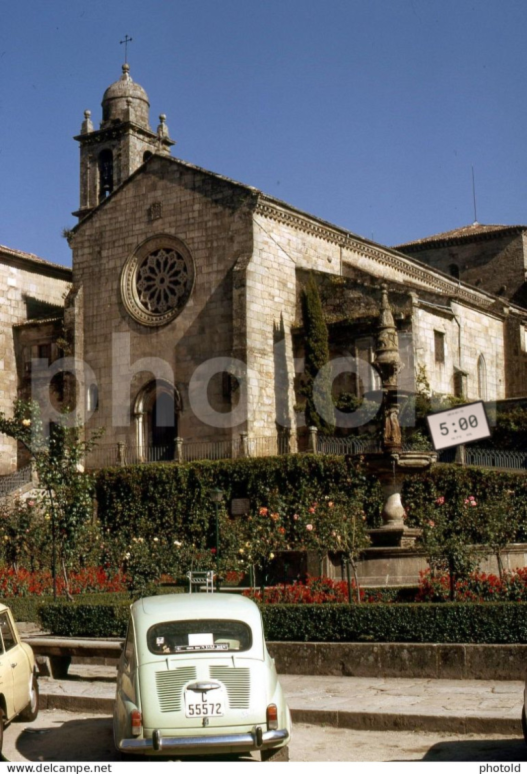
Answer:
5:00
